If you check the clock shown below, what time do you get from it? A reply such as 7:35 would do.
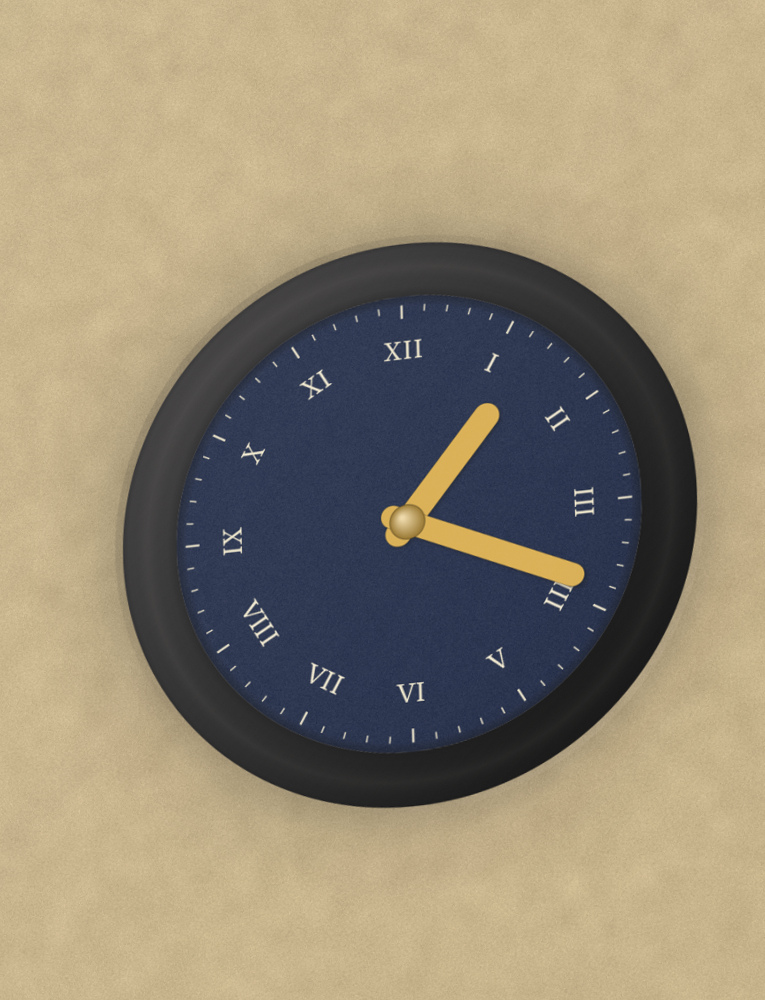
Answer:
1:19
